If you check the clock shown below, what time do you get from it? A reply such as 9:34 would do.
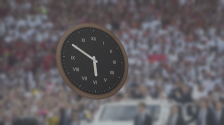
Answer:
5:50
